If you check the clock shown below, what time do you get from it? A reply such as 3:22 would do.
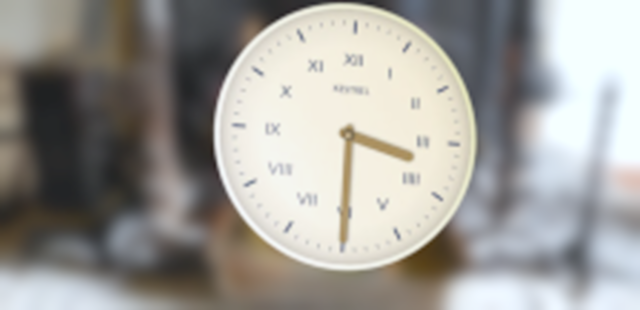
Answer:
3:30
